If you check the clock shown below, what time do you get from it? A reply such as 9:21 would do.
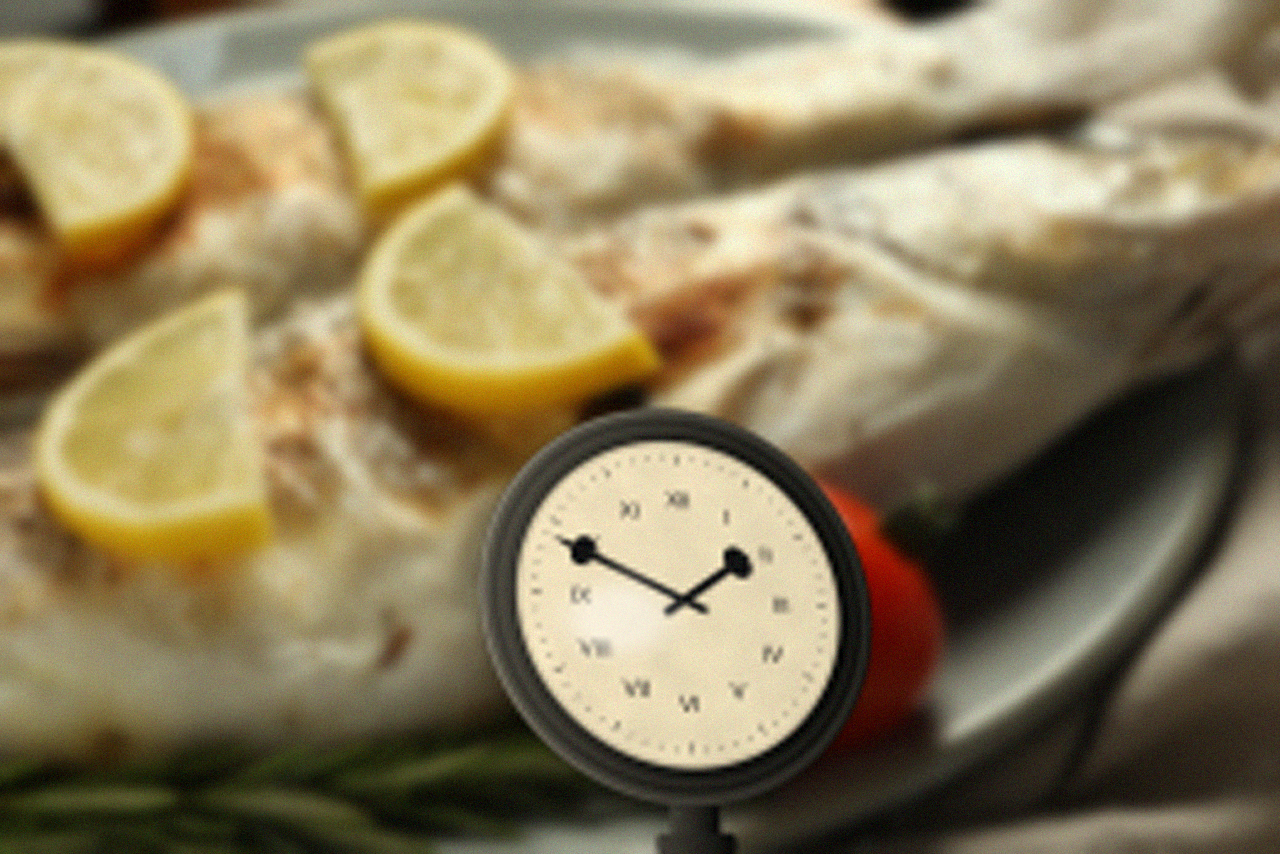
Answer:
1:49
